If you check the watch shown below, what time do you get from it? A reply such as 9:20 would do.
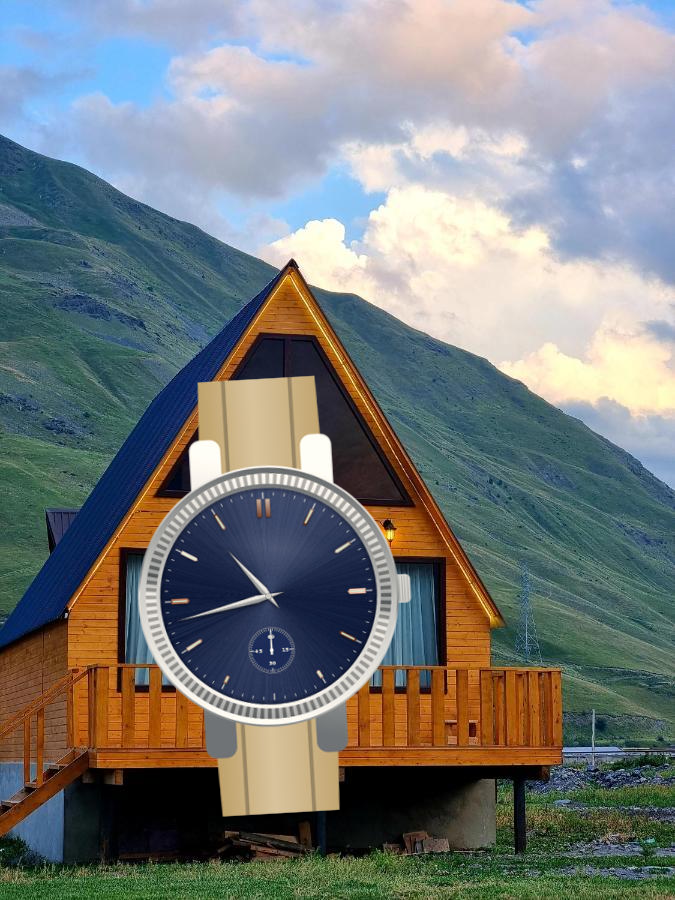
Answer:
10:43
